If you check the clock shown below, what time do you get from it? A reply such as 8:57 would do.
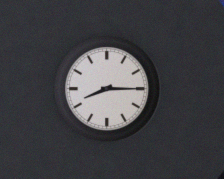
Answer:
8:15
